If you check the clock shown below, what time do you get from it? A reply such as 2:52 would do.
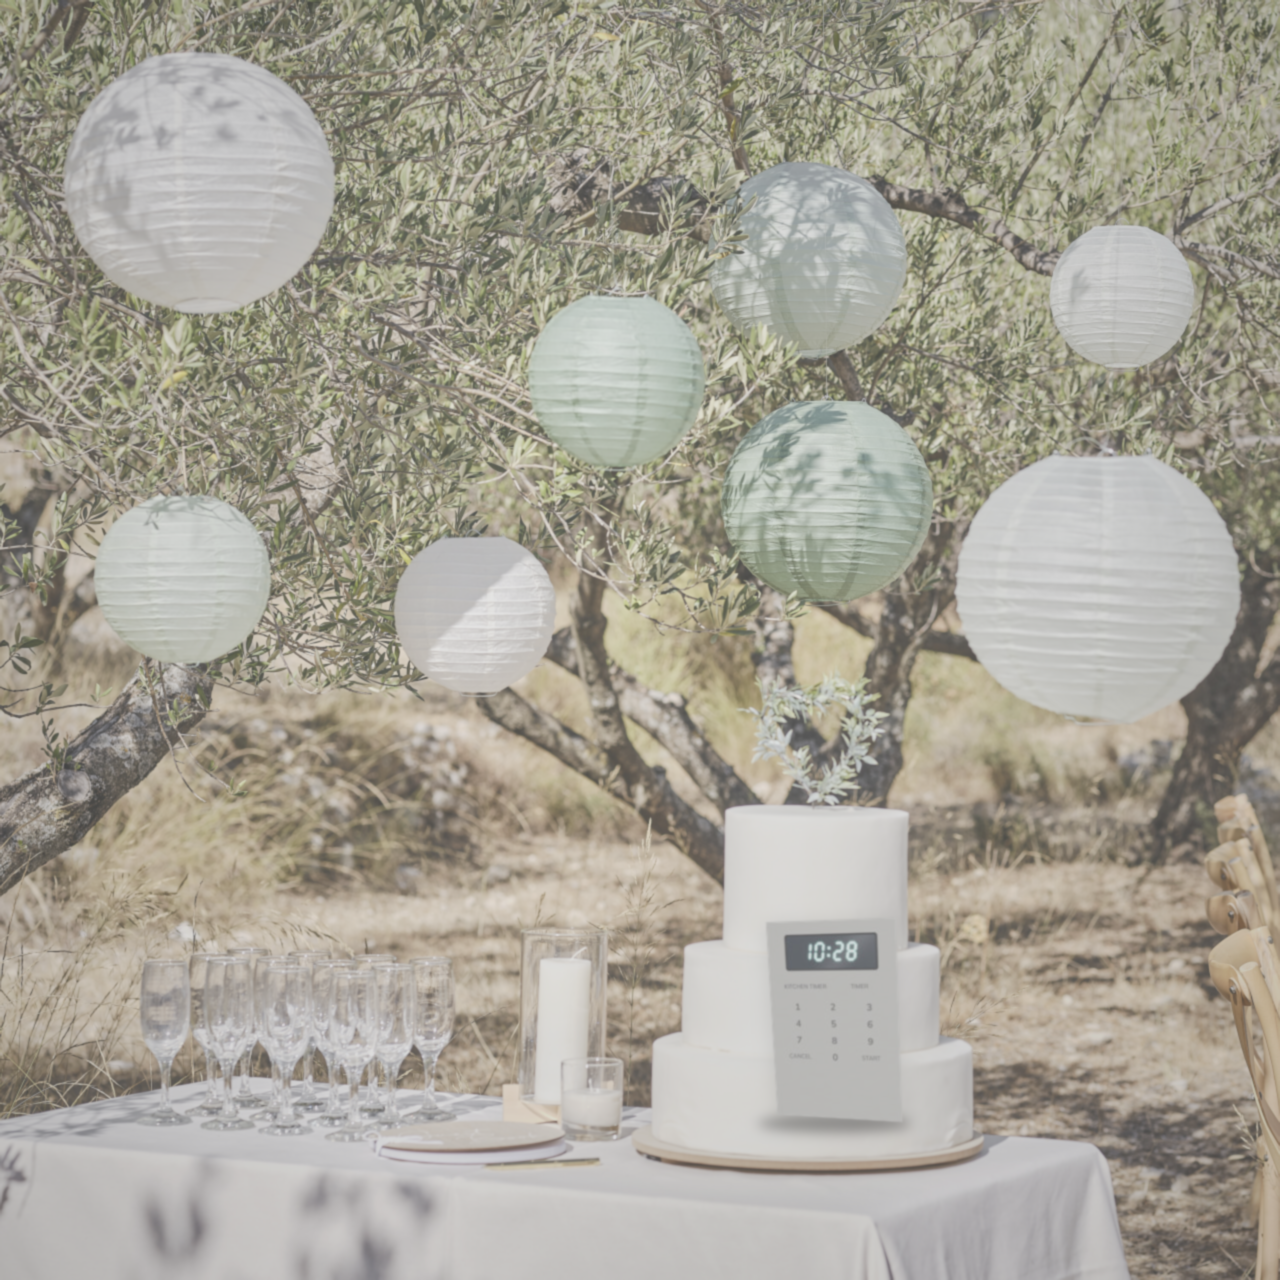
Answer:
10:28
